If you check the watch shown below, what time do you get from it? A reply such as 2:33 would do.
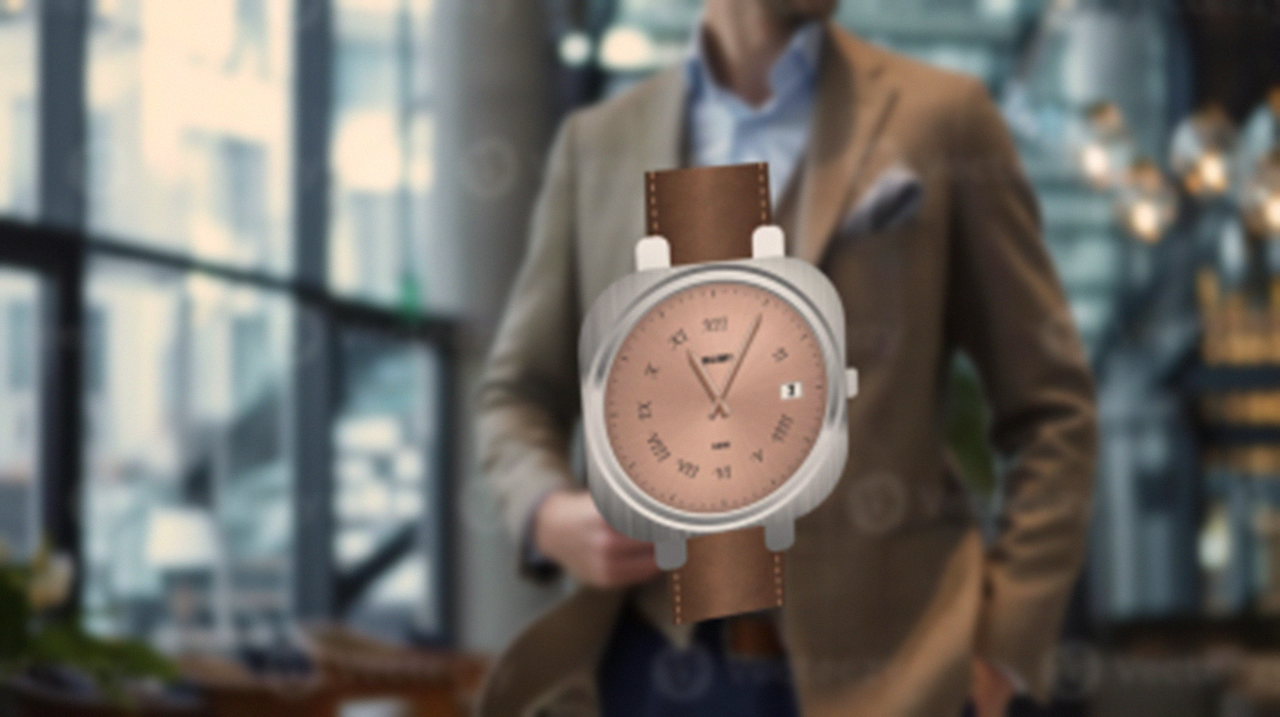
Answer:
11:05
